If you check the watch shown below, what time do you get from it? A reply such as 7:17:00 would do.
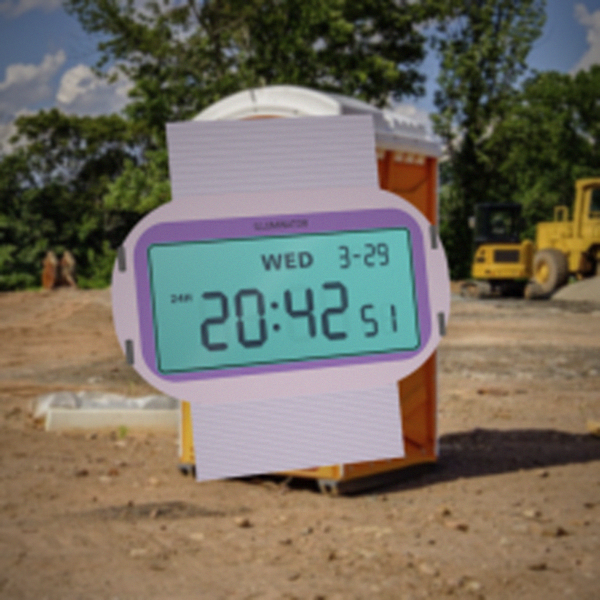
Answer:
20:42:51
